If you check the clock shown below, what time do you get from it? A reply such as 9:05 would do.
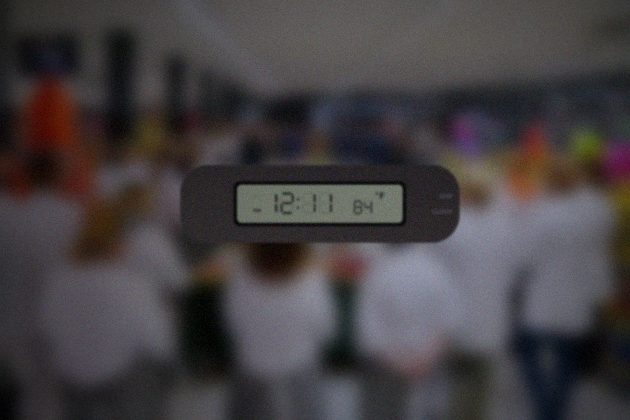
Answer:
12:11
